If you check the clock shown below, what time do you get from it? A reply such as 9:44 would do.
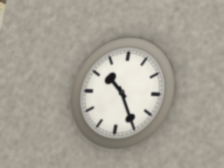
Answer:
10:25
